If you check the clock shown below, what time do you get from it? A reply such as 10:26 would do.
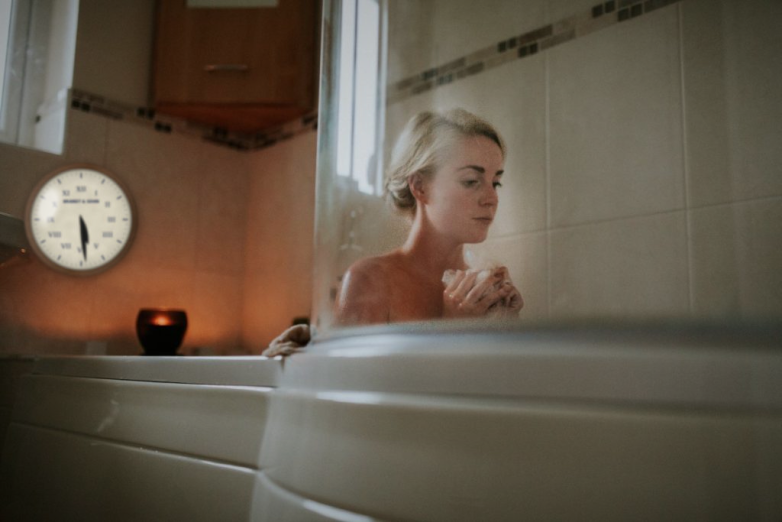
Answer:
5:29
